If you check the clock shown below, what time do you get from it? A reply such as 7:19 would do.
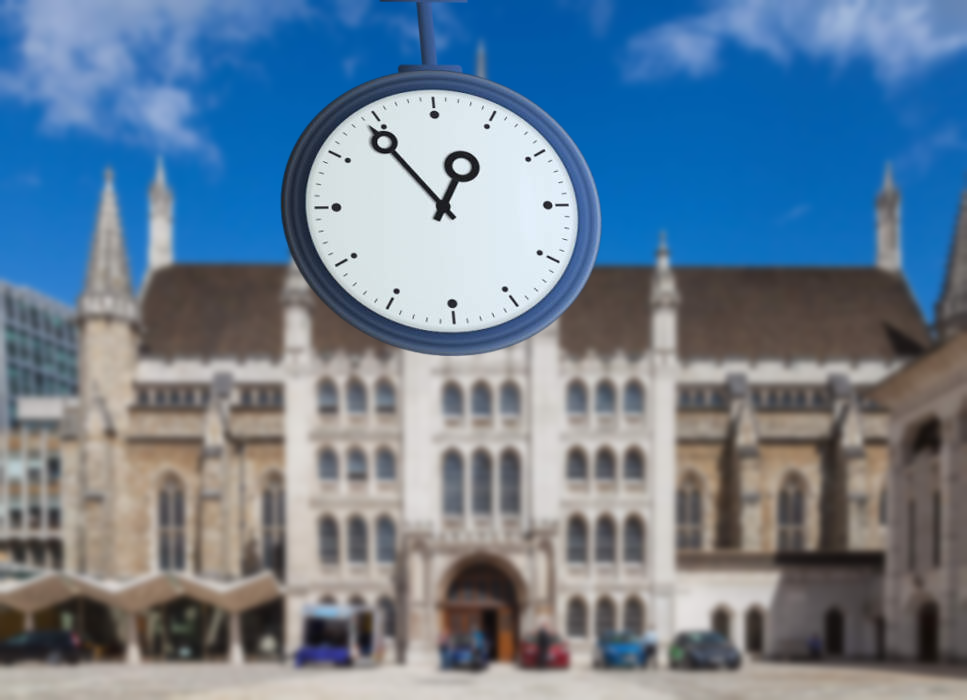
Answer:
12:54
